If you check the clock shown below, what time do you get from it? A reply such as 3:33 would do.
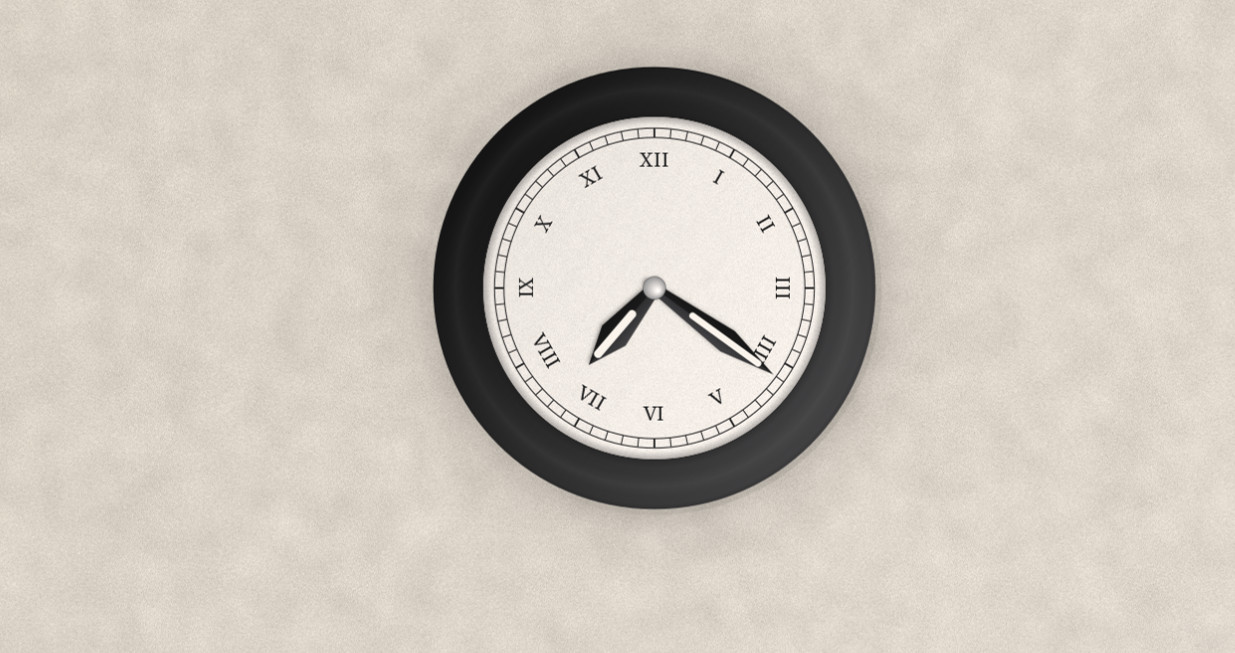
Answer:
7:21
